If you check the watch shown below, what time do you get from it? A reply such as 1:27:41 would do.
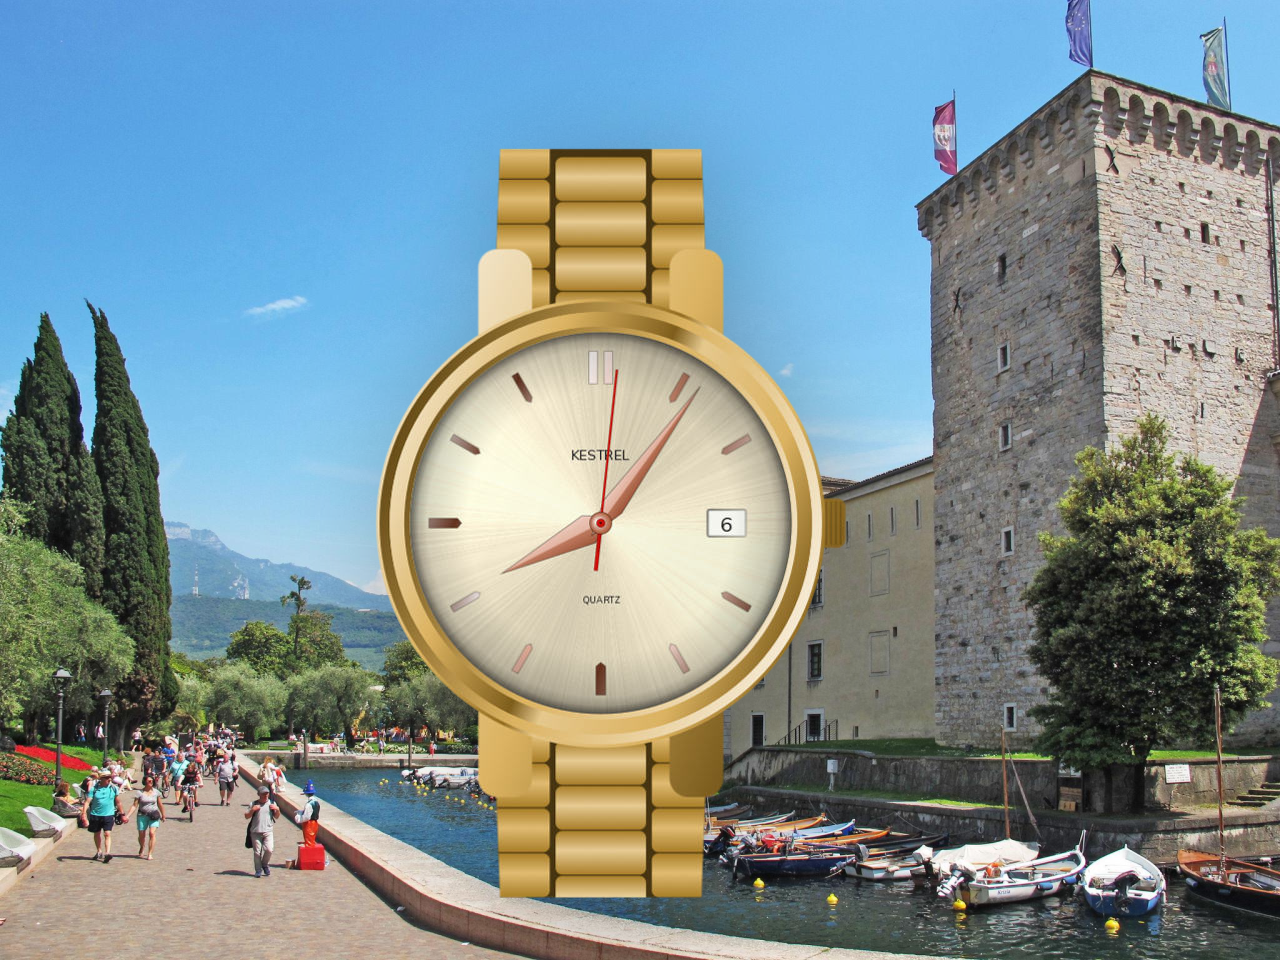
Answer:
8:06:01
